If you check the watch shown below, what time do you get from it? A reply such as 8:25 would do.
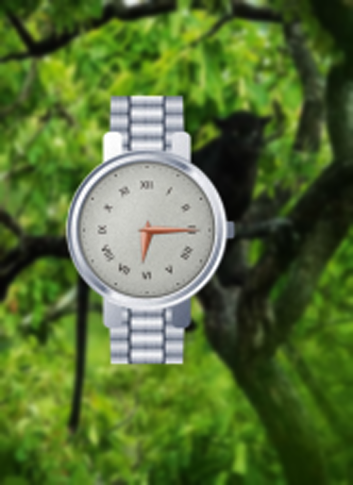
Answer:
6:15
